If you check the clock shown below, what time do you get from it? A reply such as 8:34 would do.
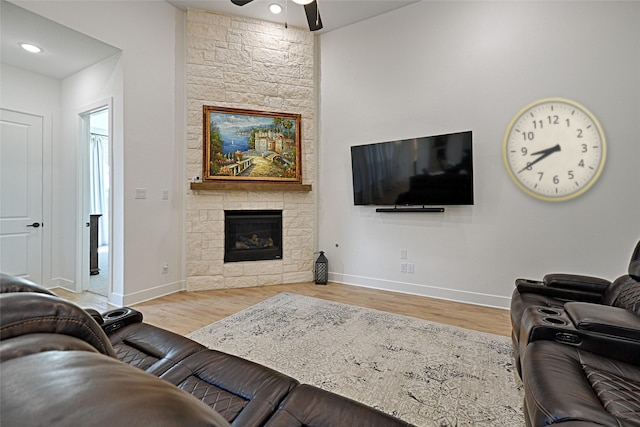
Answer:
8:40
